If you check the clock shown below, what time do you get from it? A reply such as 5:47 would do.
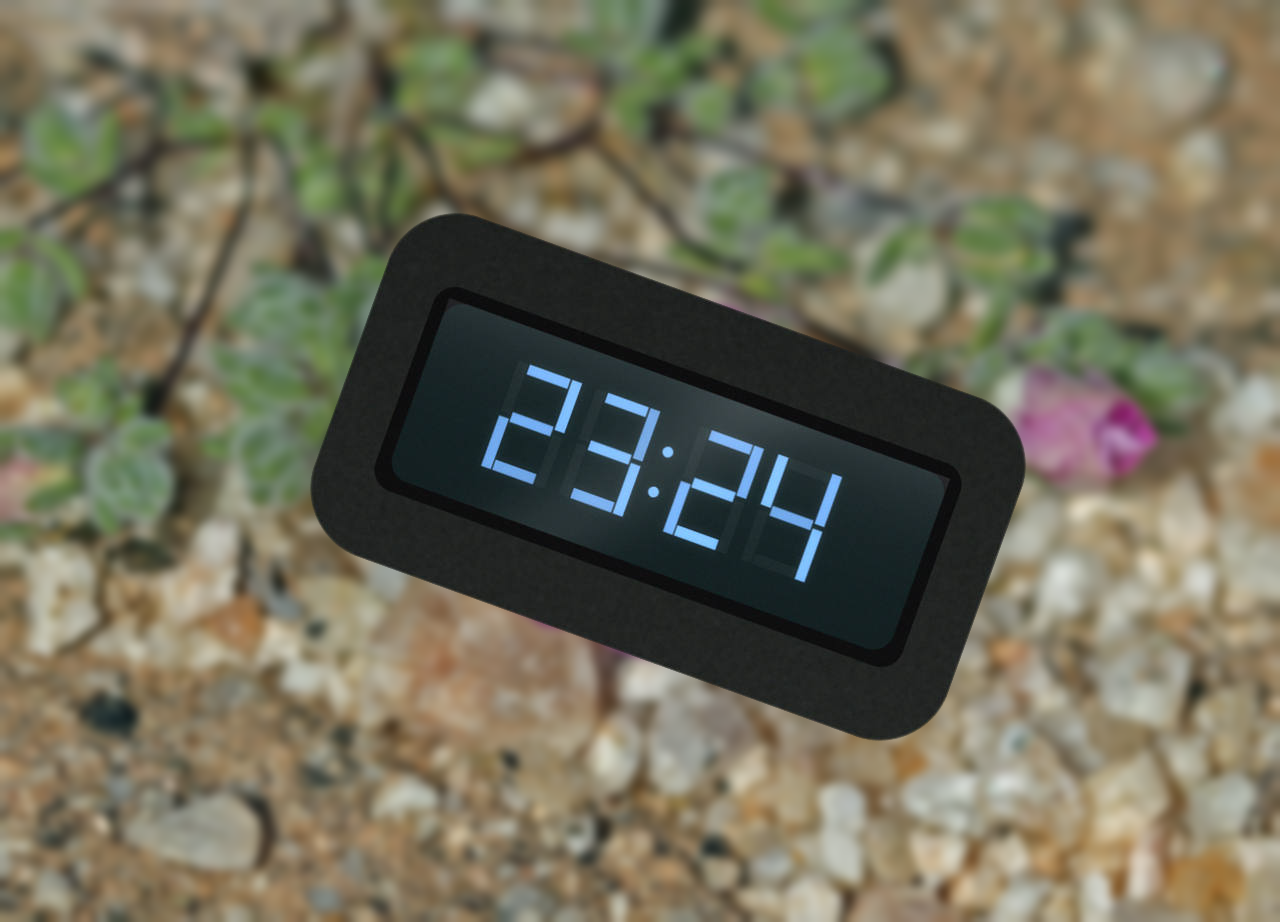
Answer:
23:24
